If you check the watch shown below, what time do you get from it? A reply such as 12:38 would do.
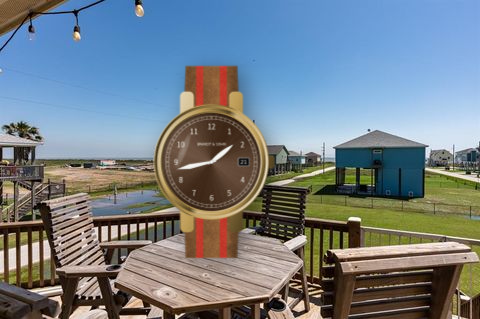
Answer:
1:43
